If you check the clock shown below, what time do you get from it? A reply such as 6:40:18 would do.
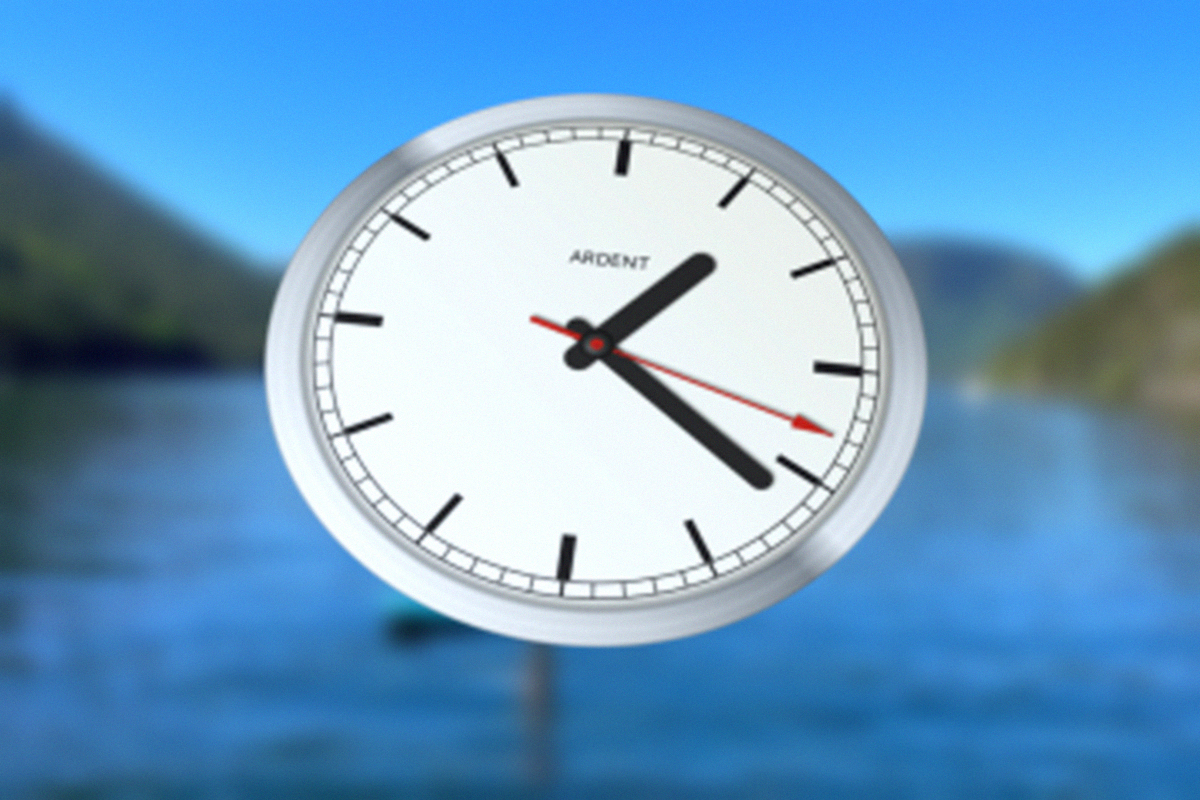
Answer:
1:21:18
